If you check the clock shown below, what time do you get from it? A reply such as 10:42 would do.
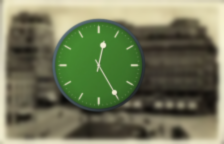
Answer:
12:25
